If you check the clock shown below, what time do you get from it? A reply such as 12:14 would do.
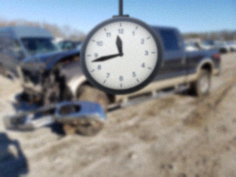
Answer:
11:43
